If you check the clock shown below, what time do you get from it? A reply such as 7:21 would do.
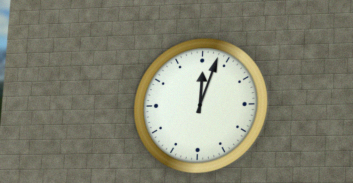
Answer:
12:03
